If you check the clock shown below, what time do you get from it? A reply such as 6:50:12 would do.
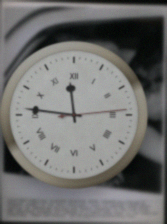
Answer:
11:46:14
